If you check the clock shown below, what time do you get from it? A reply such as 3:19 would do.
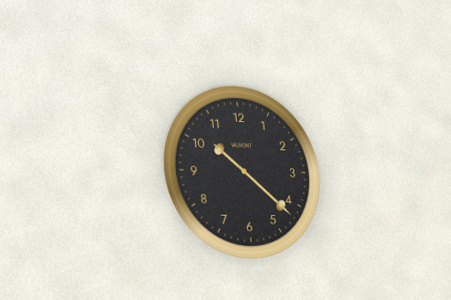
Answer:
10:22
